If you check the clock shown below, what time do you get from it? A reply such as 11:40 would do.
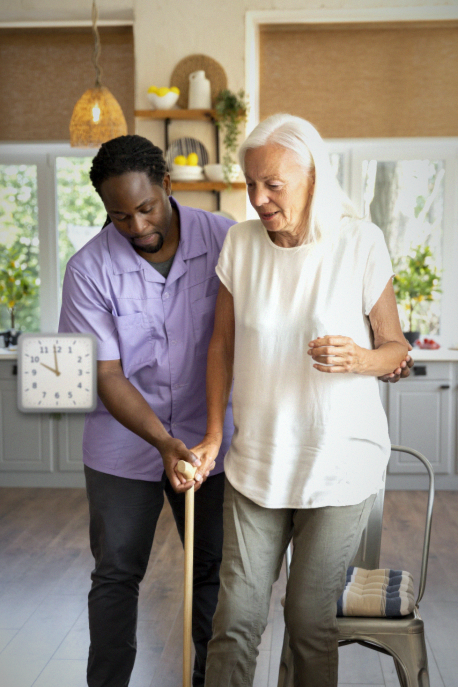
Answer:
9:59
